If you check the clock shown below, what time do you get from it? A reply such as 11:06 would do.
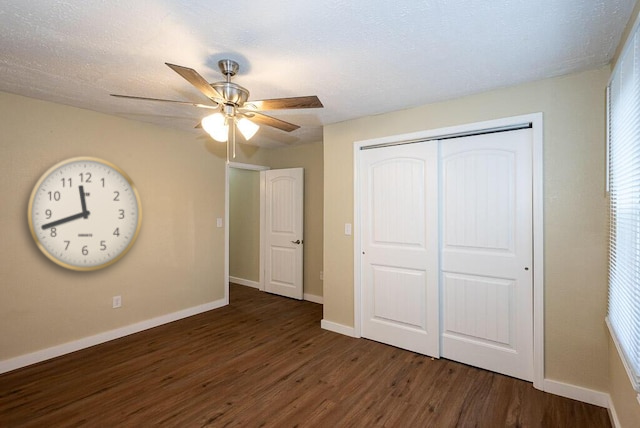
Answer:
11:42
